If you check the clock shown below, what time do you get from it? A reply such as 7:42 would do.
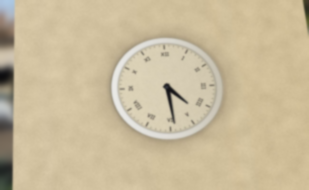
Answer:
4:29
